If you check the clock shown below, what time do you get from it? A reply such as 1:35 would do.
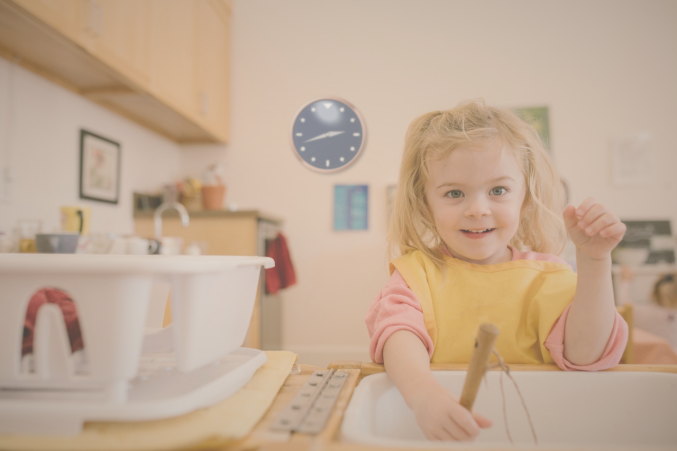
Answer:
2:42
